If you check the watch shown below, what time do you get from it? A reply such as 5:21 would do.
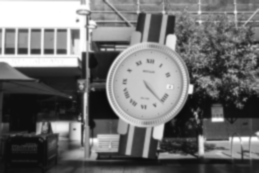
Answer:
4:22
